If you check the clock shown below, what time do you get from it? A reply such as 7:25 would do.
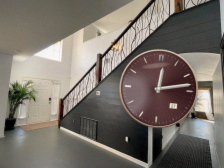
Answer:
12:13
